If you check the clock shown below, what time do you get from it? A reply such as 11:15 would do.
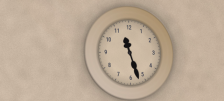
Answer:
11:27
